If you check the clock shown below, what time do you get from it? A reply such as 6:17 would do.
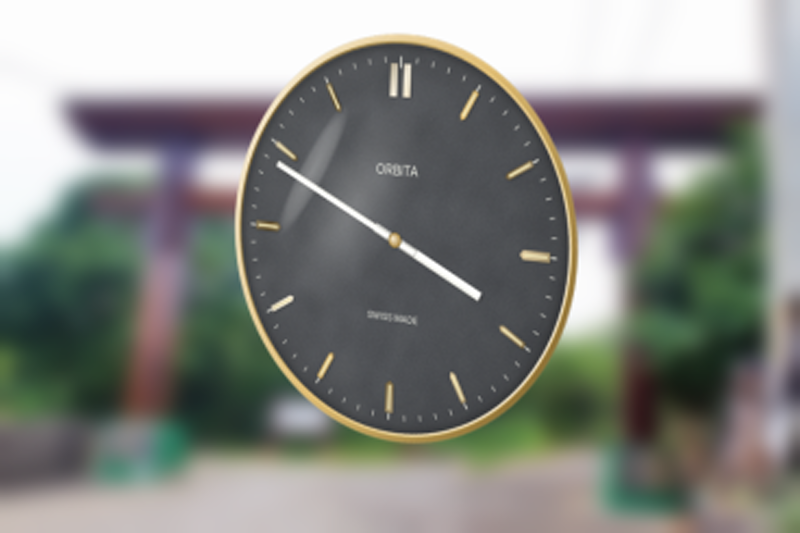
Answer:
3:49
